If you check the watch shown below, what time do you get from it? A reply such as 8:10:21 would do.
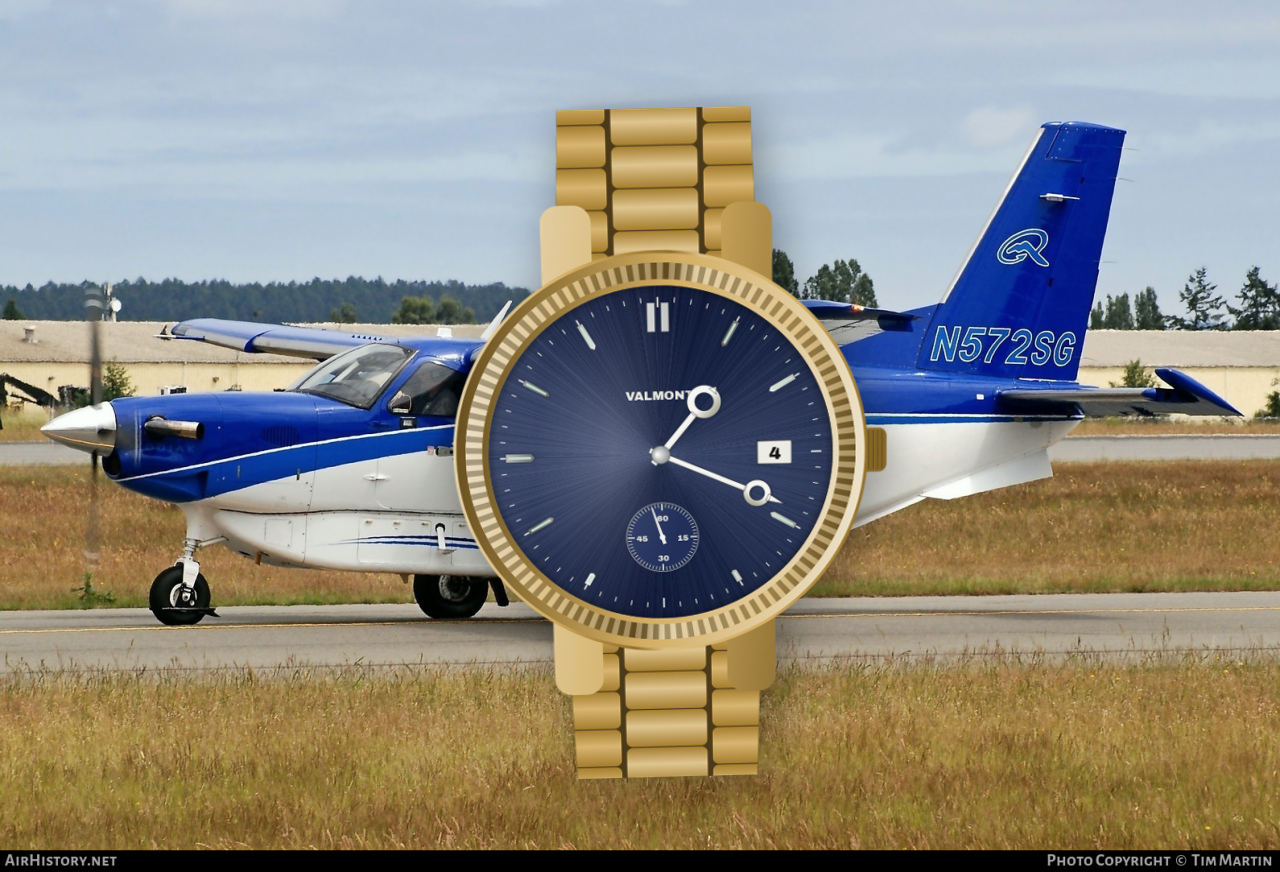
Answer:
1:18:57
